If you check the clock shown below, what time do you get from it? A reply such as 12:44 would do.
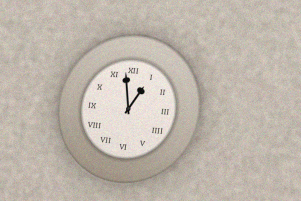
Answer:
12:58
